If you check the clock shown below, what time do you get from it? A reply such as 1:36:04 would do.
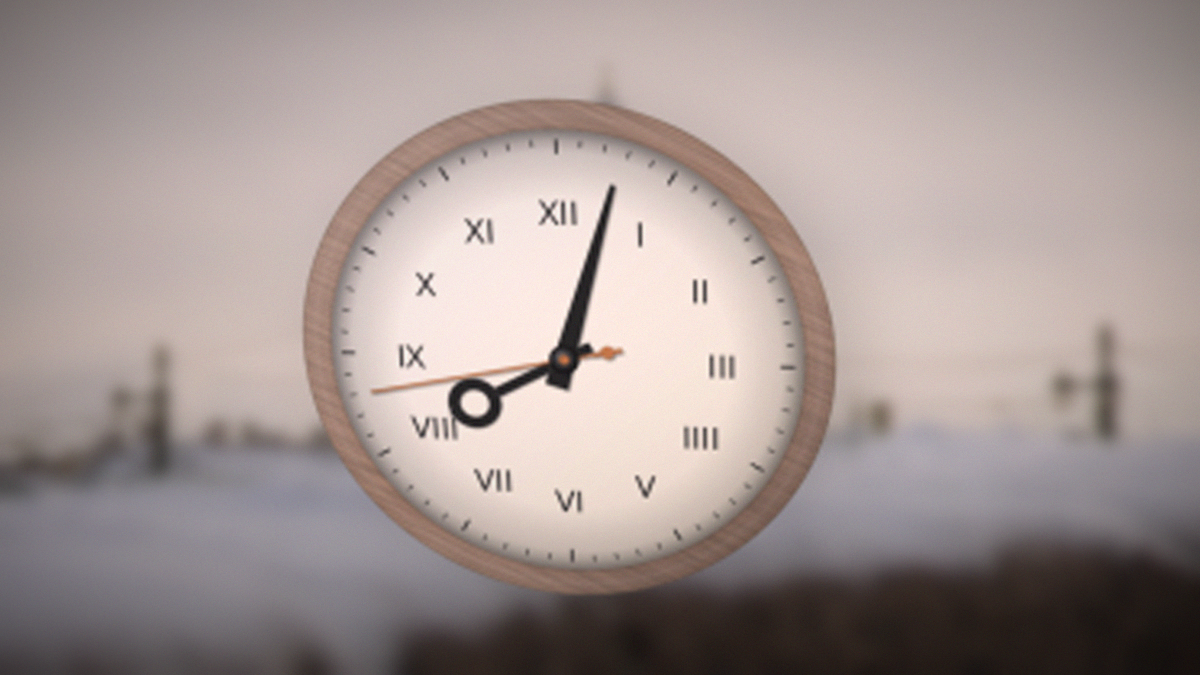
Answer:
8:02:43
